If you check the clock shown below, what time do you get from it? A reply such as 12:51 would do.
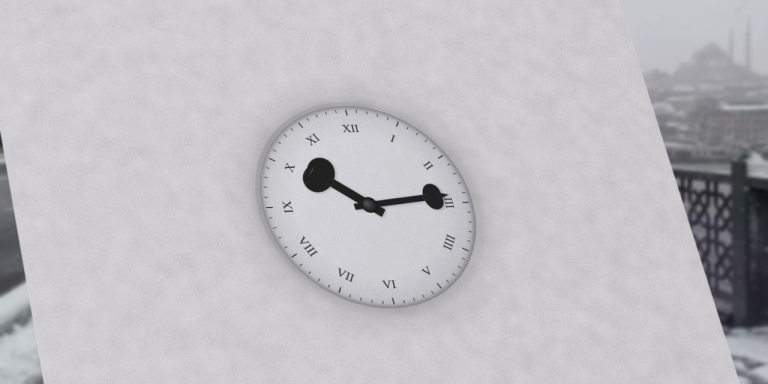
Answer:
10:14
